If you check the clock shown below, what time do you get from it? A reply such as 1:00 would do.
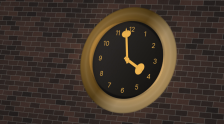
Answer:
3:58
